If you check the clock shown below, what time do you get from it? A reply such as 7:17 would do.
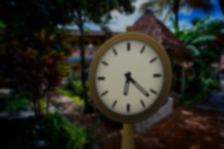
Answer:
6:22
